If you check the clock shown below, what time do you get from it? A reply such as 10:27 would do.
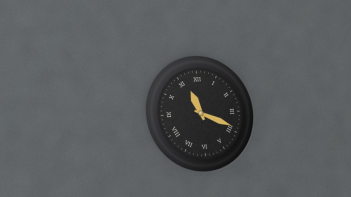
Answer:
11:19
